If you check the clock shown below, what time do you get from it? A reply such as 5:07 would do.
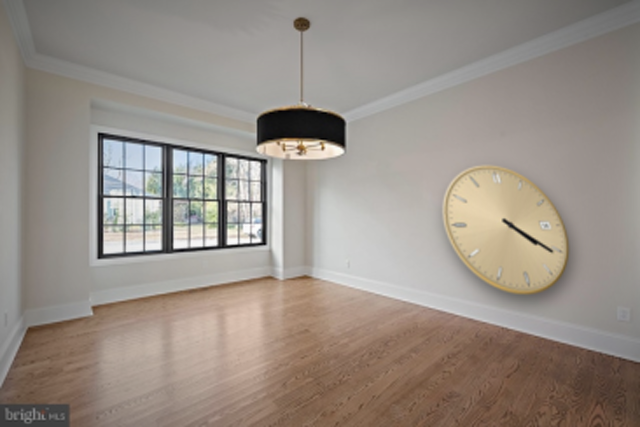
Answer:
4:21
